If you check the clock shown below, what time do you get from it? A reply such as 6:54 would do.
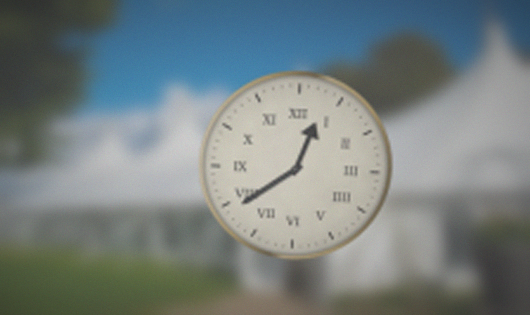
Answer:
12:39
